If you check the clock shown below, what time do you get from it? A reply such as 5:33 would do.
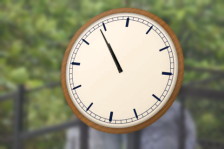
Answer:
10:54
